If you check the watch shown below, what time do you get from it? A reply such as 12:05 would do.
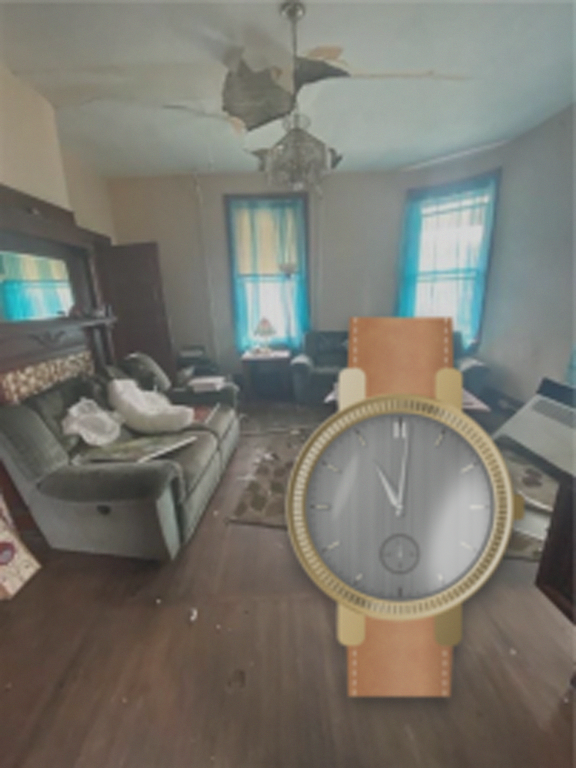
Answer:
11:01
